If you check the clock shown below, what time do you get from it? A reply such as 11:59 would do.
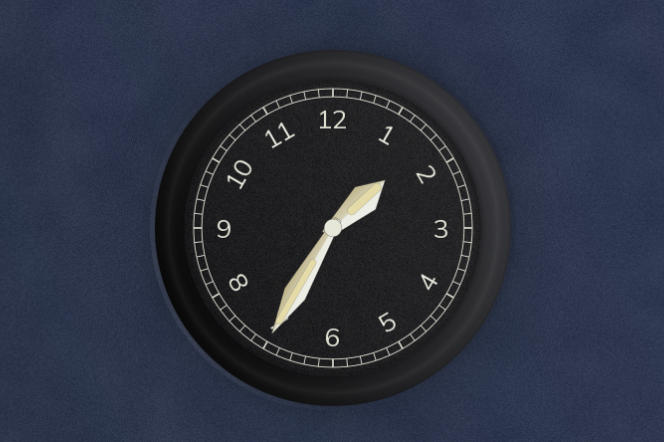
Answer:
1:35
